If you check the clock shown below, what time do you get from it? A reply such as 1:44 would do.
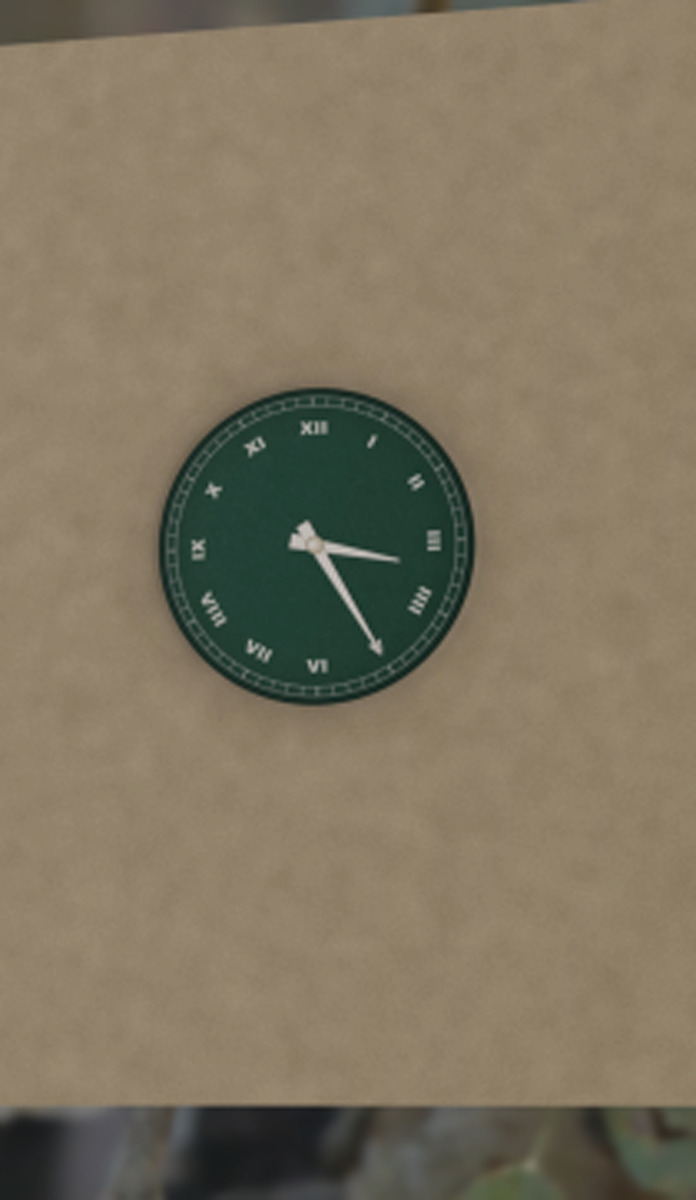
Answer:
3:25
